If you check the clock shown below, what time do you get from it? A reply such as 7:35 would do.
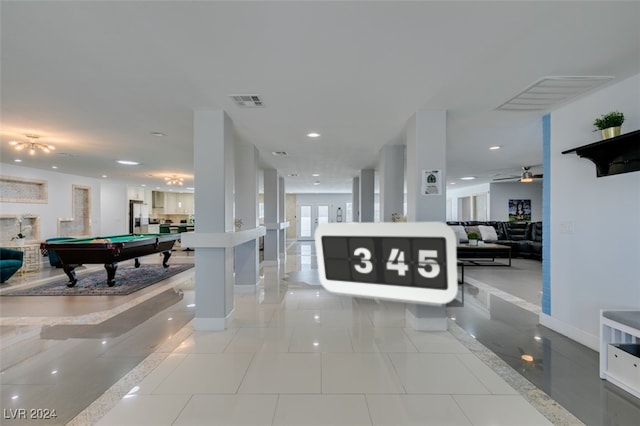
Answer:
3:45
